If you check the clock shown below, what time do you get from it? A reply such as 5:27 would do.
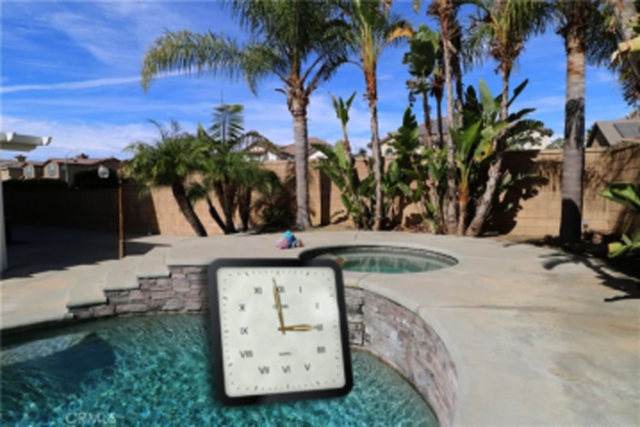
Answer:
2:59
